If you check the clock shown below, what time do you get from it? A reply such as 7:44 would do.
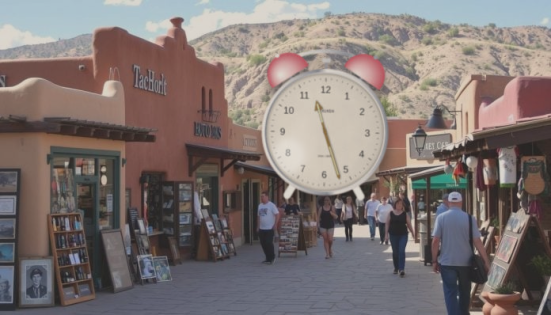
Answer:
11:27
